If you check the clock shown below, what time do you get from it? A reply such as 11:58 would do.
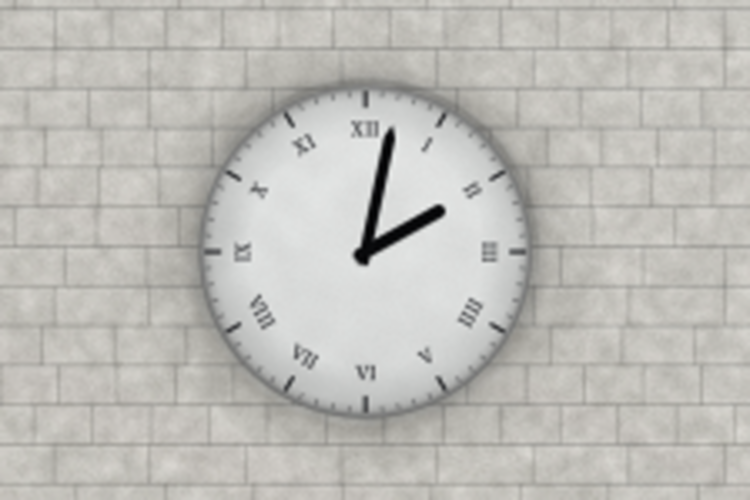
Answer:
2:02
